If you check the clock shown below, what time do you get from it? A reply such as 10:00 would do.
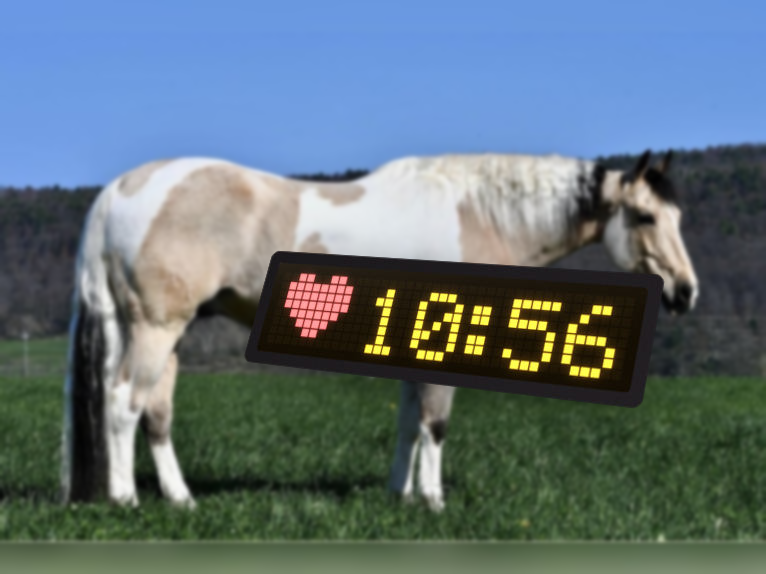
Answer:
10:56
